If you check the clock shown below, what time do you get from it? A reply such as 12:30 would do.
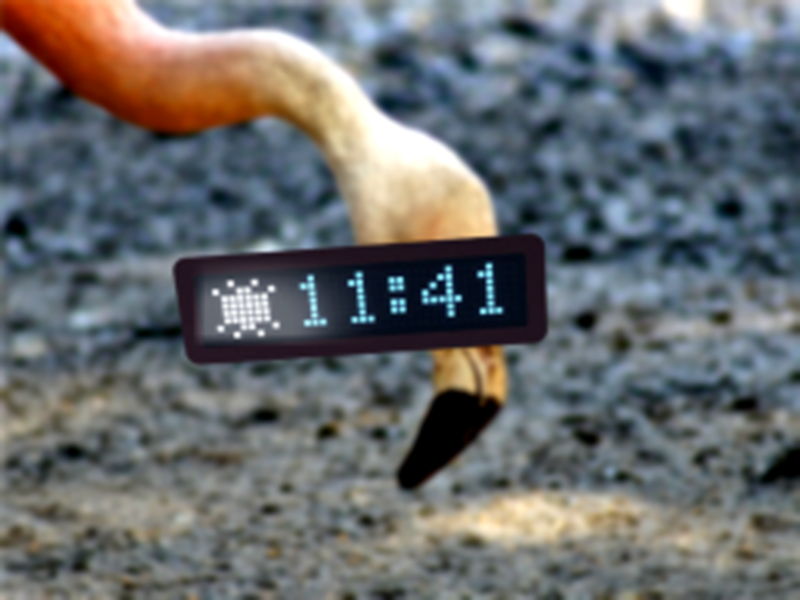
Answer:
11:41
